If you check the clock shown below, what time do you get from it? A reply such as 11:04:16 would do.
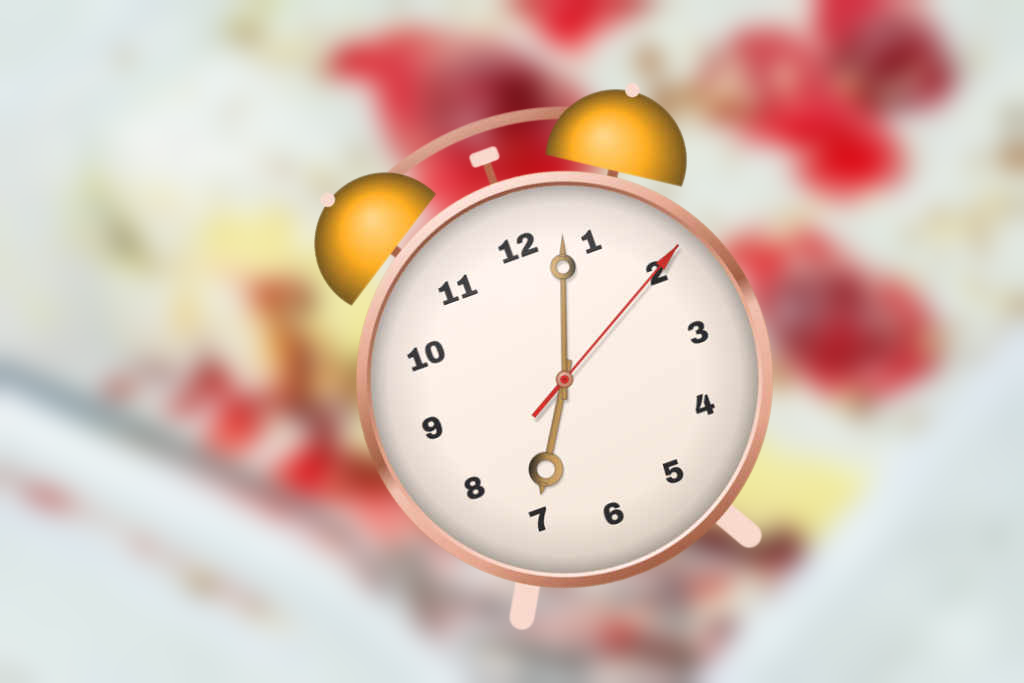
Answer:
7:03:10
